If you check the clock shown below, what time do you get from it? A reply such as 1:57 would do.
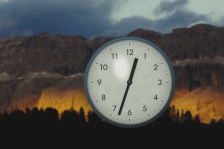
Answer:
12:33
